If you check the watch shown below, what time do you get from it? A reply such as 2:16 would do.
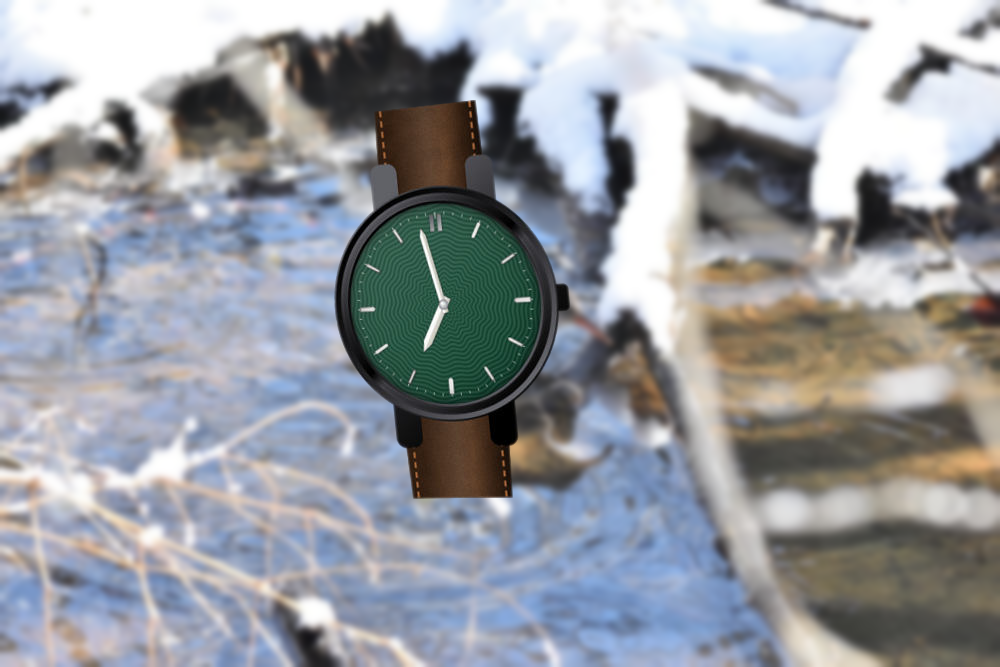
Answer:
6:58
